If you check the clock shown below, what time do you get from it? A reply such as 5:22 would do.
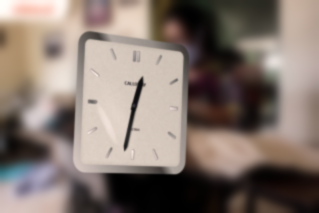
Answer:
12:32
